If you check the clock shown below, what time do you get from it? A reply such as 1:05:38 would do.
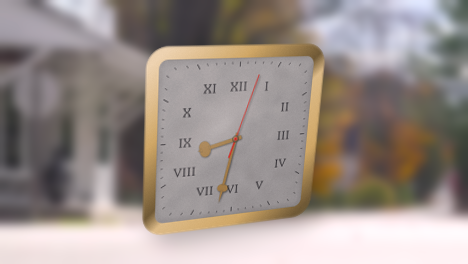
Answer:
8:32:03
